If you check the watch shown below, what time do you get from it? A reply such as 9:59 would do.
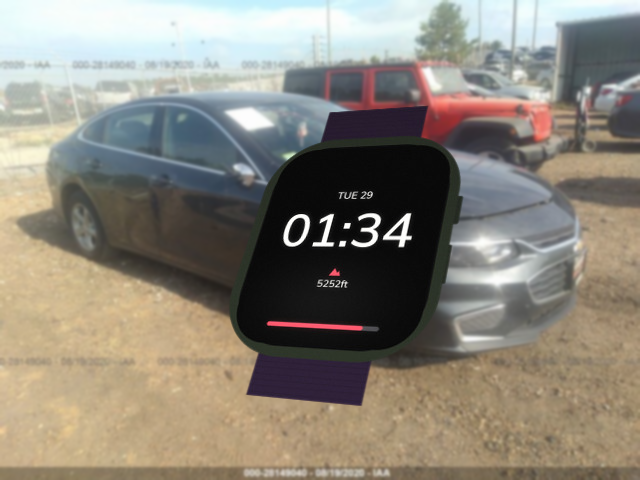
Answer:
1:34
